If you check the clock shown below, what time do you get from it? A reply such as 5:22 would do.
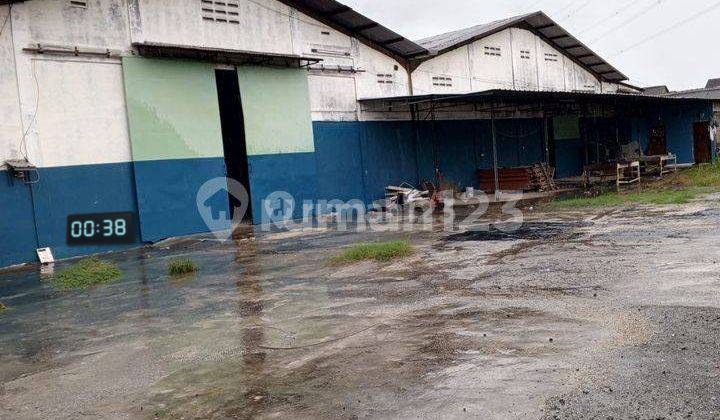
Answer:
0:38
